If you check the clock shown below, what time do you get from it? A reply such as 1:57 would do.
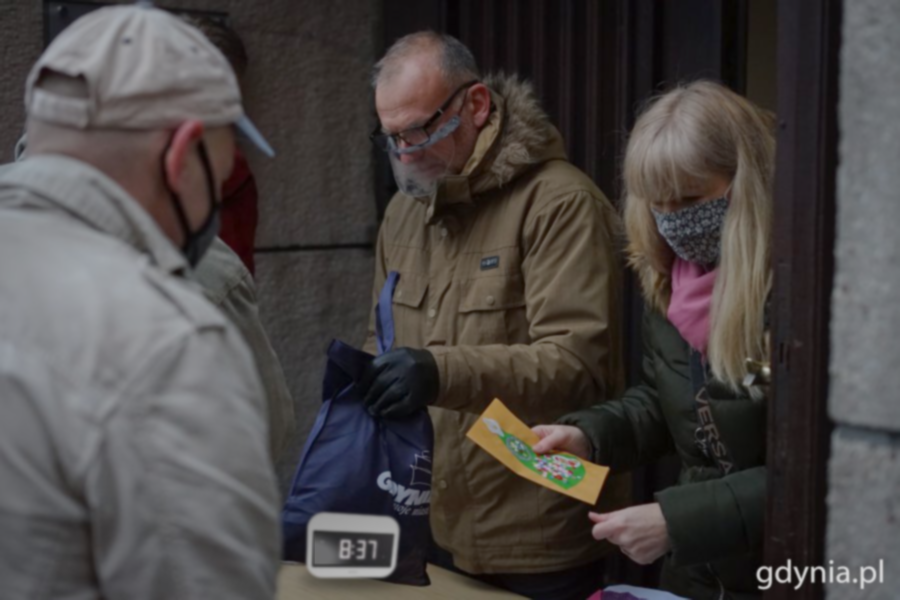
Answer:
8:37
